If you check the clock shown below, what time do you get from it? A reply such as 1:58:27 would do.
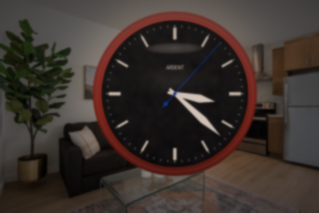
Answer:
3:22:07
